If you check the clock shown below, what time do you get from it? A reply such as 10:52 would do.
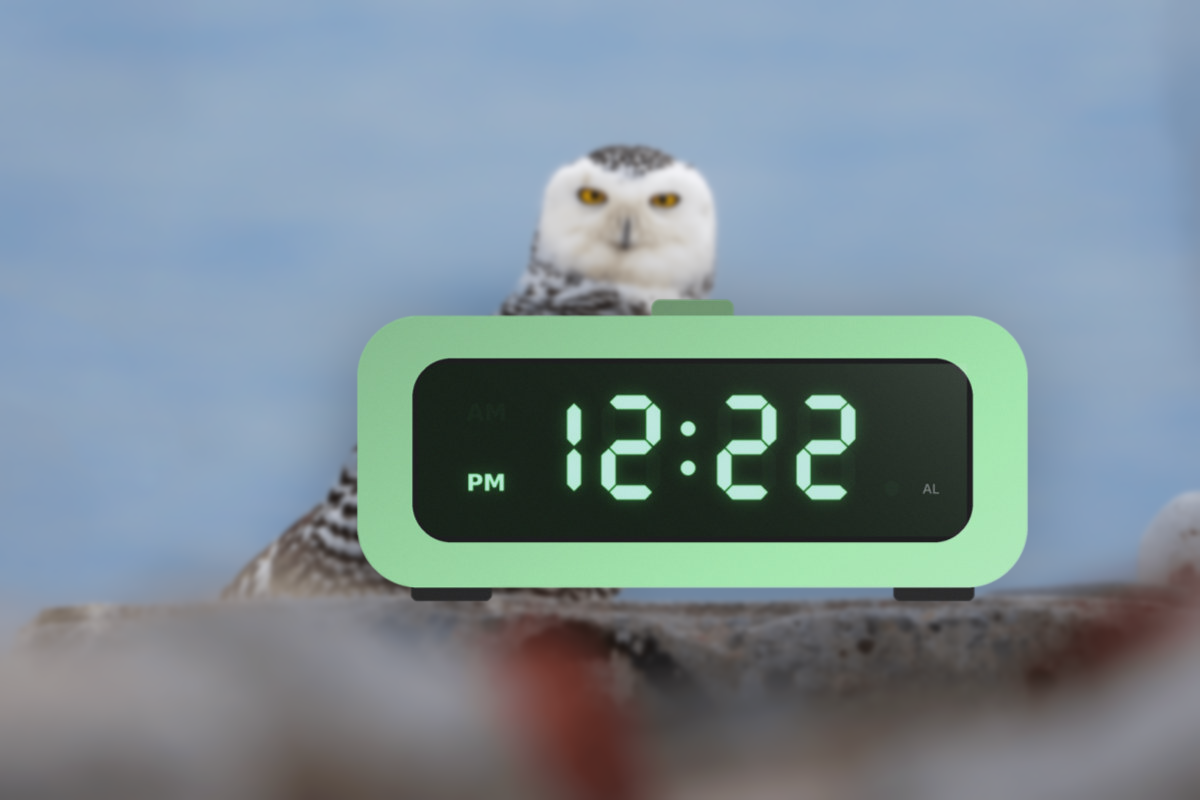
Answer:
12:22
